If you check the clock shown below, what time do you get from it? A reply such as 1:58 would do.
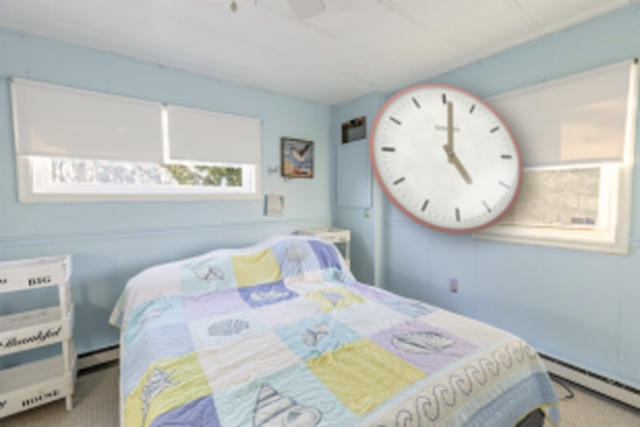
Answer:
5:01
